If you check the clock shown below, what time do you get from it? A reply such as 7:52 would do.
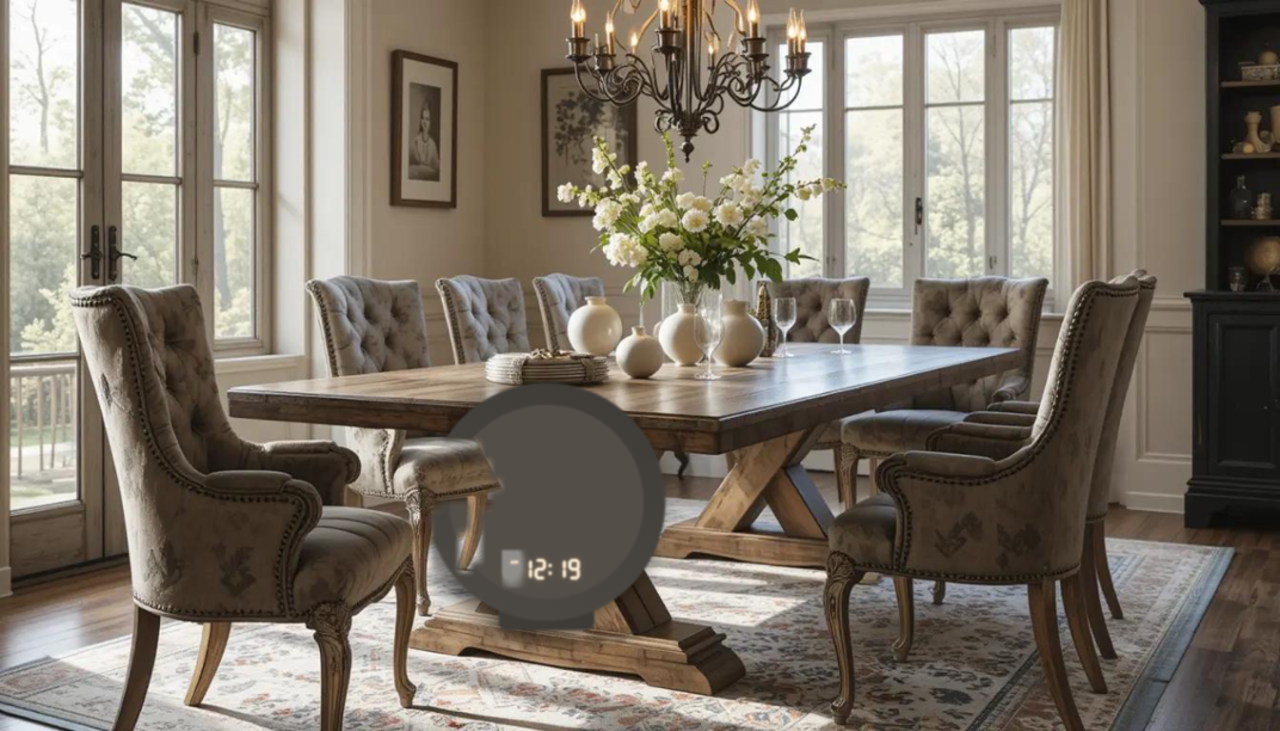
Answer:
12:19
